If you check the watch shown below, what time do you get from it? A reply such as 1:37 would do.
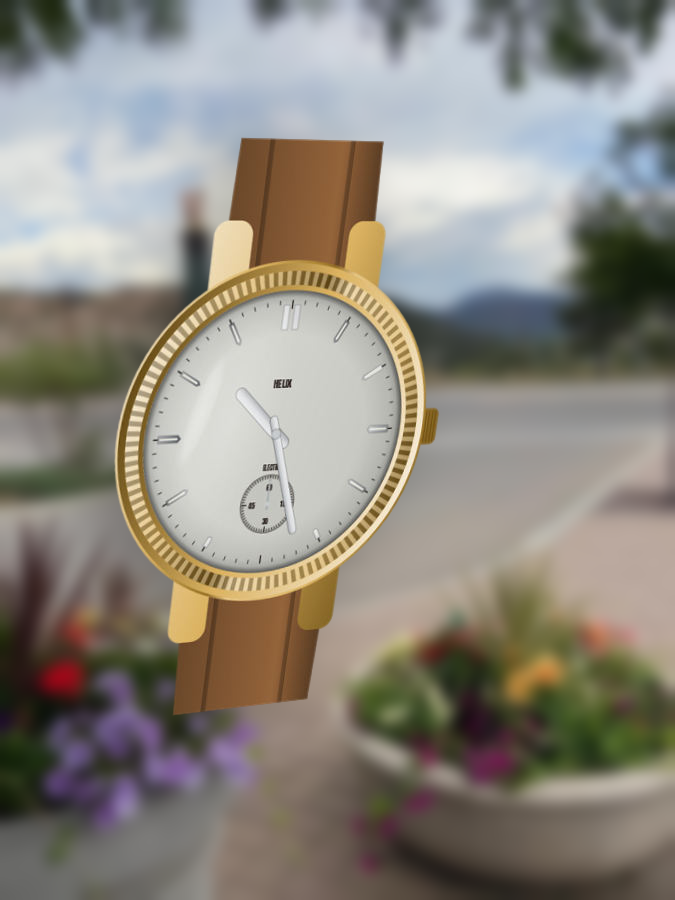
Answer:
10:27
